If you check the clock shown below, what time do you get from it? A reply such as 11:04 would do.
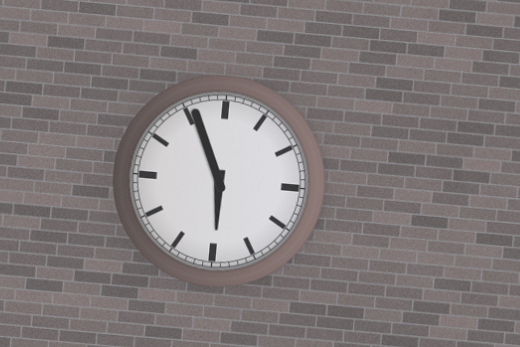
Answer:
5:56
